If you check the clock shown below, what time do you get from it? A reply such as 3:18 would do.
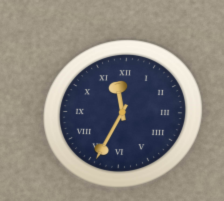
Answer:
11:34
